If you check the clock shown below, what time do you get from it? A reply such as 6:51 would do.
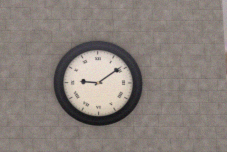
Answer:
9:09
